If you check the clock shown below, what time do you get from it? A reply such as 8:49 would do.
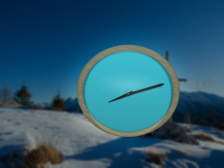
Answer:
8:12
